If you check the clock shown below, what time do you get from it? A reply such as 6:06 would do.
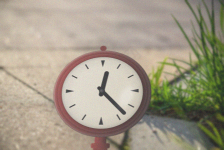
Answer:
12:23
